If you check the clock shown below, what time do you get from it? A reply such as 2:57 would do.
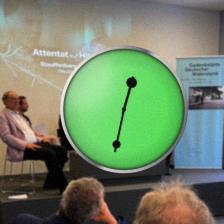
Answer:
12:32
